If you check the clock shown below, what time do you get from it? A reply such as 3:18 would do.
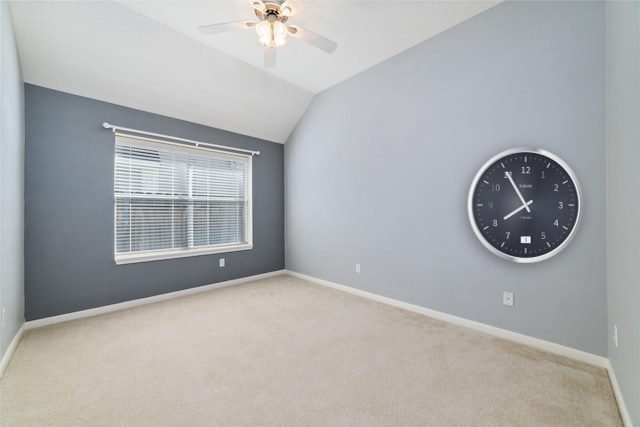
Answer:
7:55
